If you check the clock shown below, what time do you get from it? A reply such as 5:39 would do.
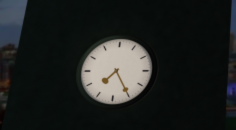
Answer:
7:25
